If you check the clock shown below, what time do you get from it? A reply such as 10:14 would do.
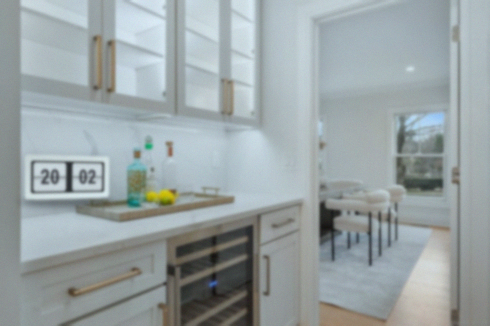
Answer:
20:02
